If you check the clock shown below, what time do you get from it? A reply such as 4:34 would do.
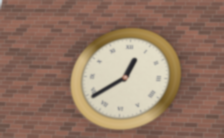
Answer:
12:39
